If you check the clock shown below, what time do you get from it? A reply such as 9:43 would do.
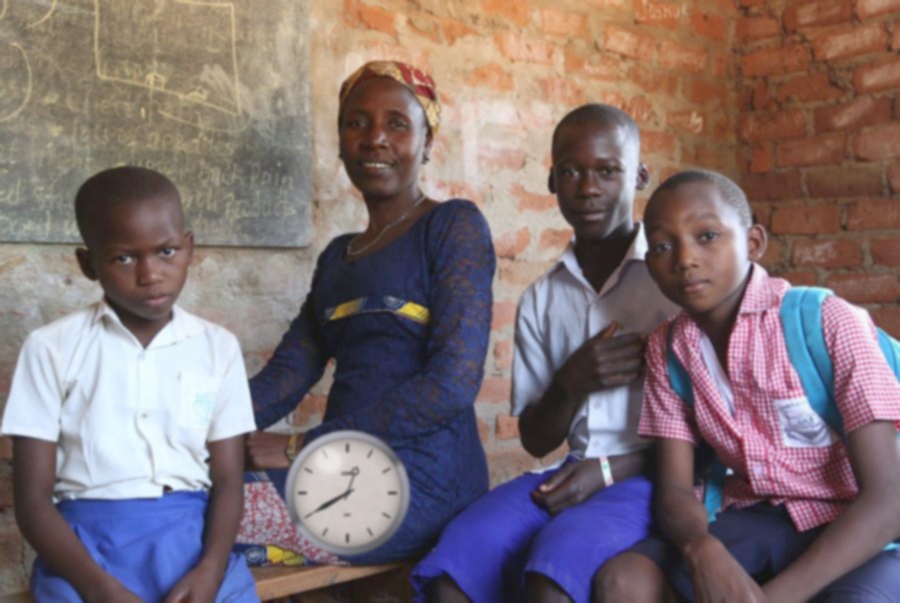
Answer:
12:40
